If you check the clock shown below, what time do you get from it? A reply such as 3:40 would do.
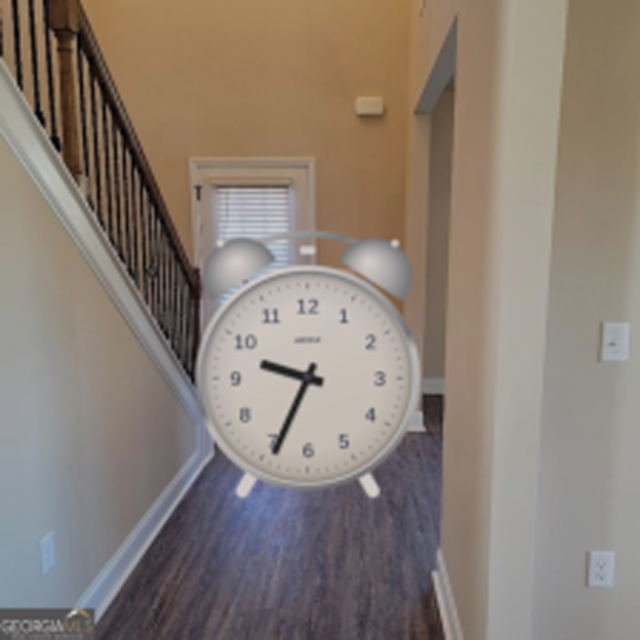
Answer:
9:34
